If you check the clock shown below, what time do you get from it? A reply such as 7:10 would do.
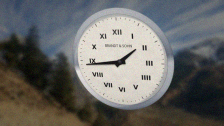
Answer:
1:44
